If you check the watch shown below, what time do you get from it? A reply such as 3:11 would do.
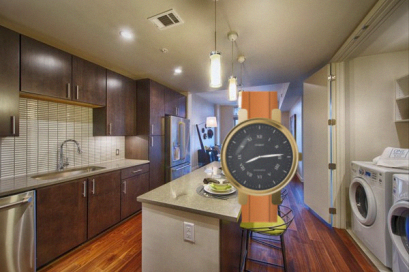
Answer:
8:14
